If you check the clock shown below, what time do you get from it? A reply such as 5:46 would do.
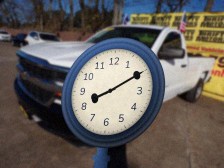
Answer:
8:10
